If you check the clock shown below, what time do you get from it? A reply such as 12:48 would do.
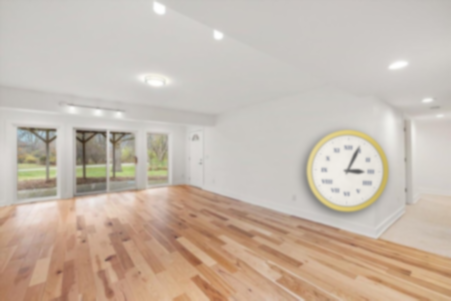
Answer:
3:04
